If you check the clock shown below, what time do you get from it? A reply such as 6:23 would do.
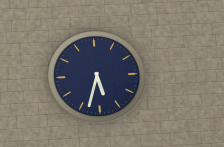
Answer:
5:33
